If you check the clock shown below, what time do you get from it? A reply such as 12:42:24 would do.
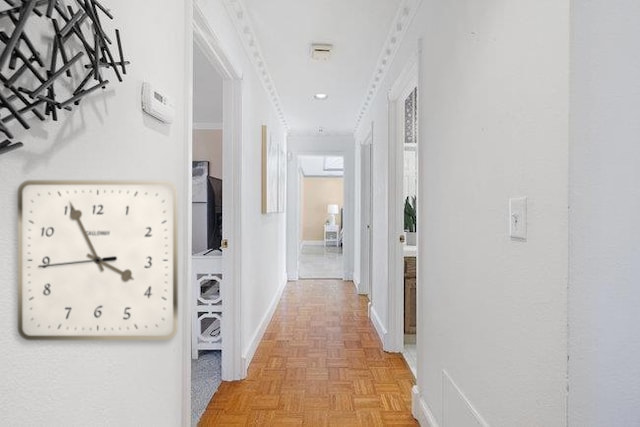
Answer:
3:55:44
